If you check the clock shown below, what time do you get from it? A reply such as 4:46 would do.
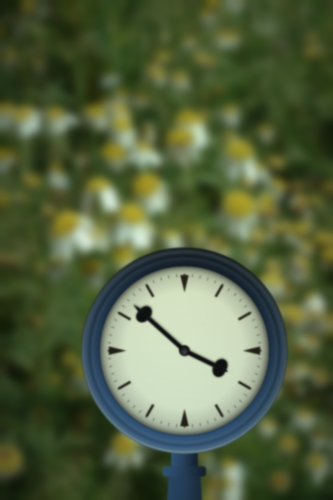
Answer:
3:52
